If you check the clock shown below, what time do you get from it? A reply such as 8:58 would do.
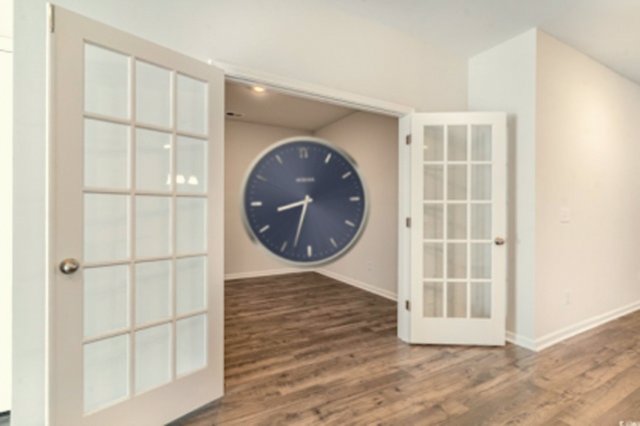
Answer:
8:33
